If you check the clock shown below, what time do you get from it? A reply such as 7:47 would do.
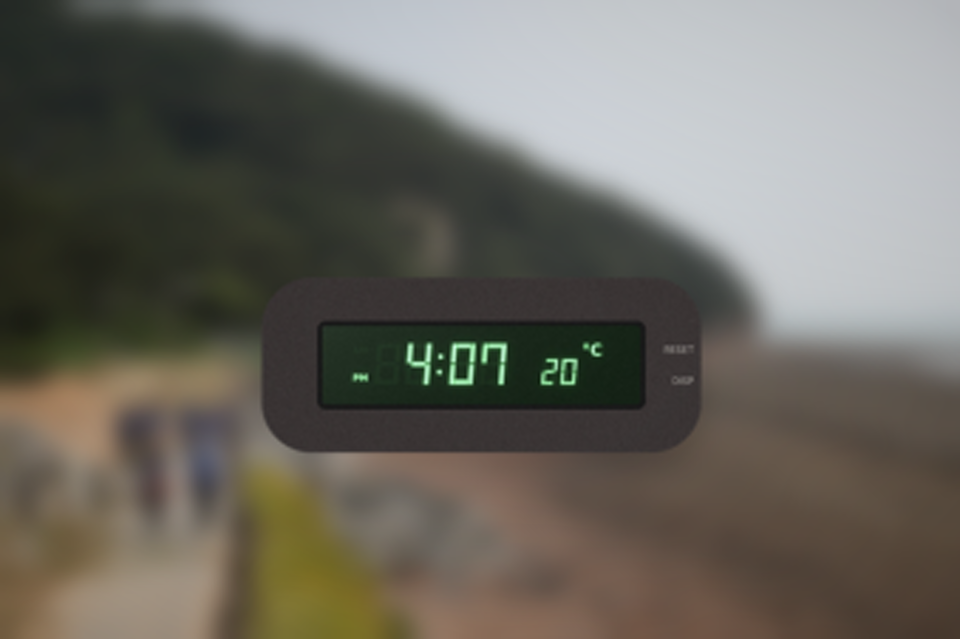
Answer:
4:07
